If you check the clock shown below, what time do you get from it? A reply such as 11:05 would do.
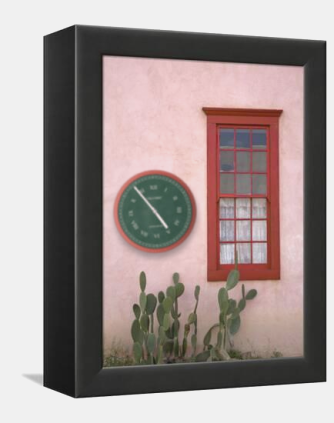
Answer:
4:54
